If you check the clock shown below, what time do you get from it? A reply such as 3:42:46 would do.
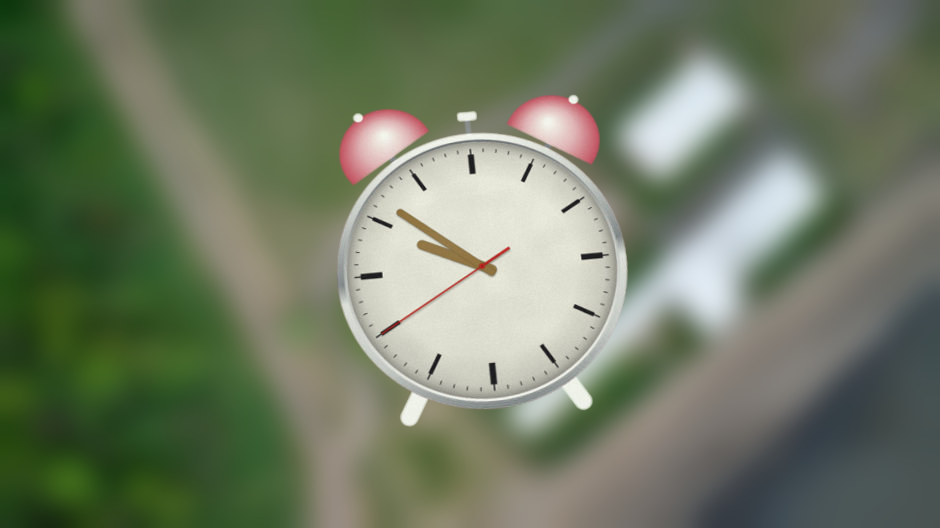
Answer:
9:51:40
